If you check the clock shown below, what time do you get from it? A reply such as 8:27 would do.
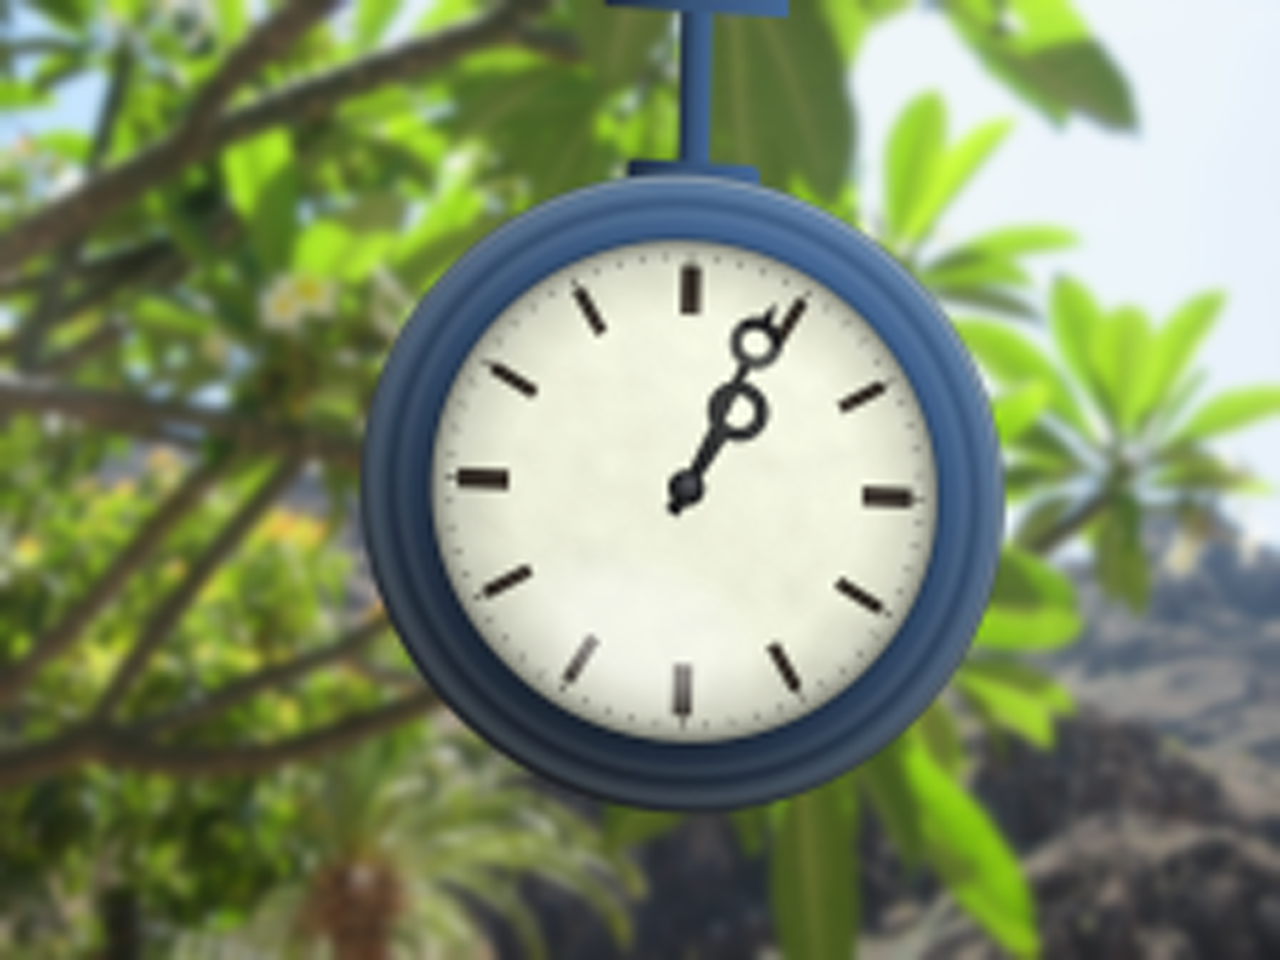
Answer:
1:04
